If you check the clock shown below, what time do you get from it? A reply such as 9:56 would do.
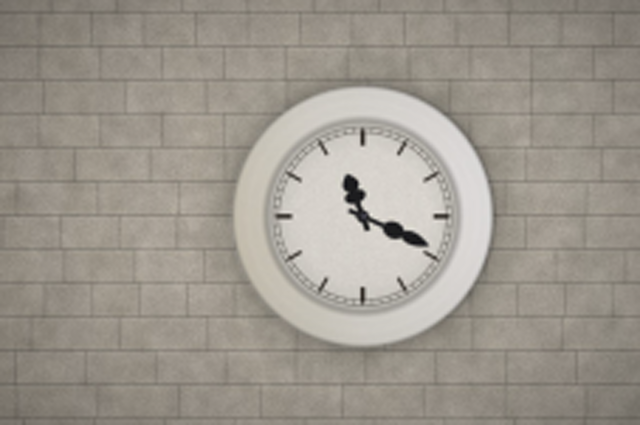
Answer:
11:19
